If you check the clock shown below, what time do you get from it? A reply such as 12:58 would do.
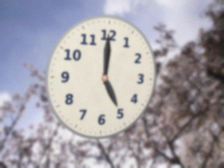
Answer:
5:00
